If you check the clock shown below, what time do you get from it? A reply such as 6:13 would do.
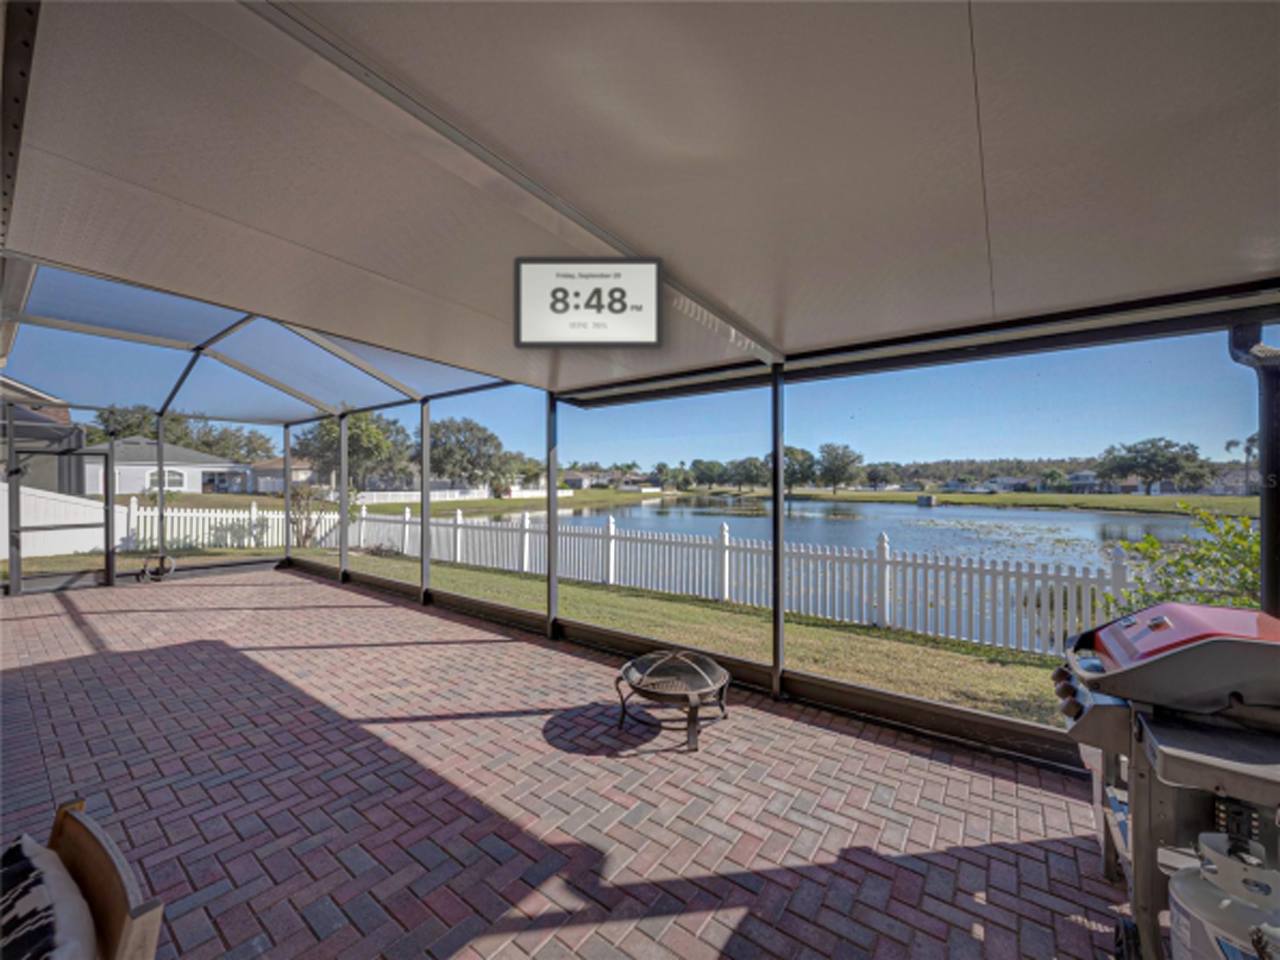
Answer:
8:48
